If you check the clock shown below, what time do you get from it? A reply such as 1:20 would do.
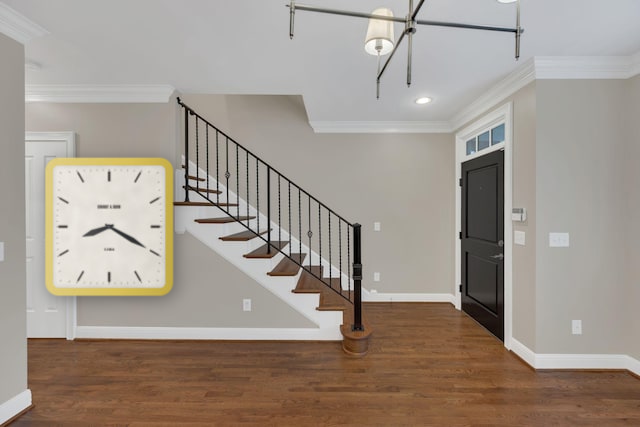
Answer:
8:20
